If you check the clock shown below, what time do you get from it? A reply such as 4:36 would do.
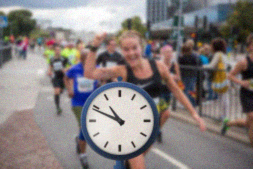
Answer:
10:49
